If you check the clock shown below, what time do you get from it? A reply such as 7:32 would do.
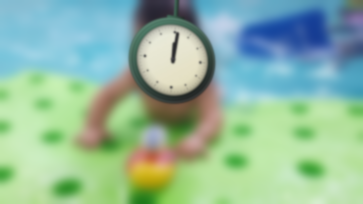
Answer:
12:01
